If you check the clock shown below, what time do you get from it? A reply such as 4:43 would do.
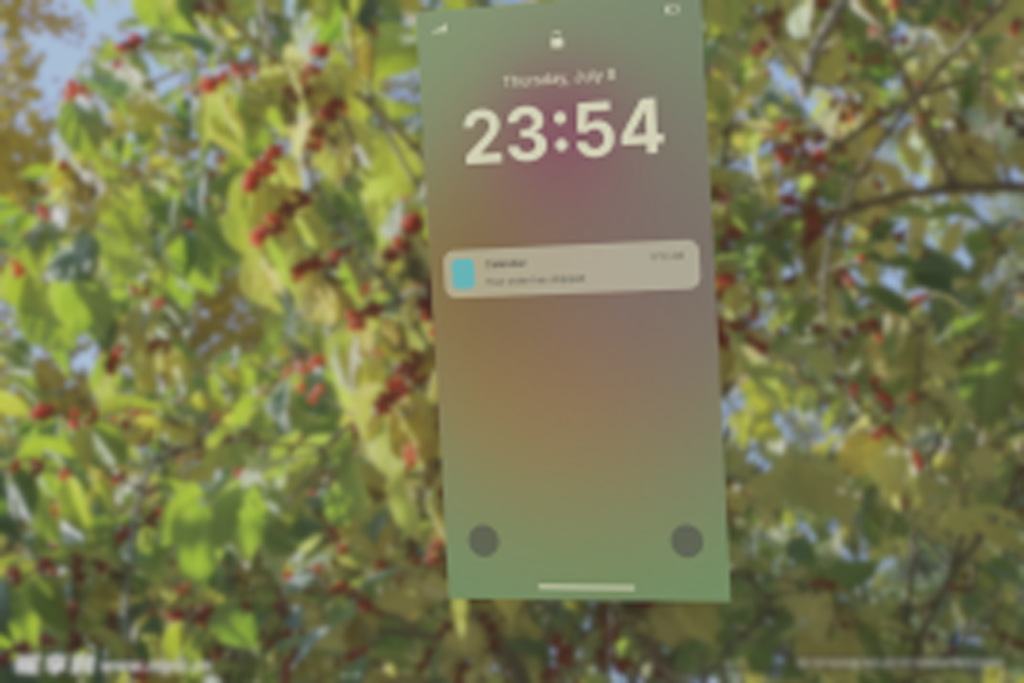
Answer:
23:54
